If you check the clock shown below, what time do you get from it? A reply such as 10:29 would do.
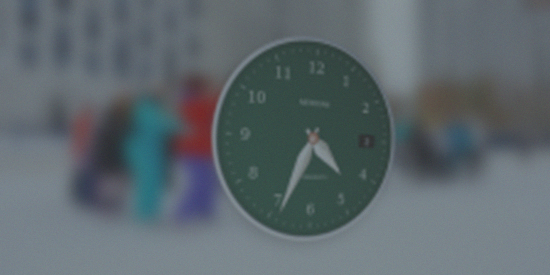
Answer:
4:34
